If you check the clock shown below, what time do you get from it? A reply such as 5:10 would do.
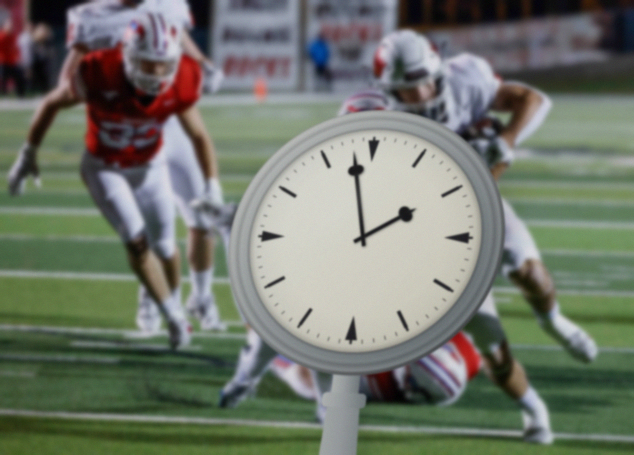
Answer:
1:58
